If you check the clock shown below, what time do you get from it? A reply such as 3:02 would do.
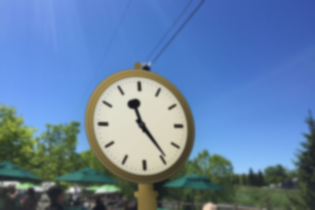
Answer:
11:24
